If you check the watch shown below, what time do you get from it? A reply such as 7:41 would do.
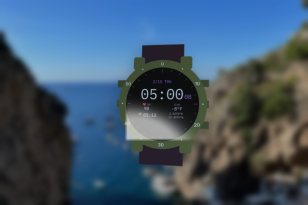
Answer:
5:00
